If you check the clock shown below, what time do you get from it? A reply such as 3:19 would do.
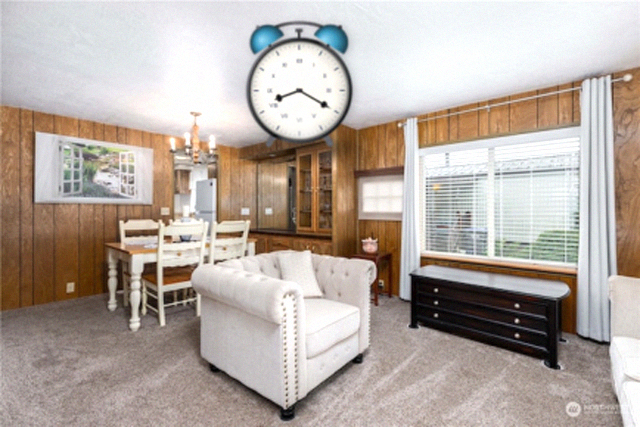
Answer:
8:20
